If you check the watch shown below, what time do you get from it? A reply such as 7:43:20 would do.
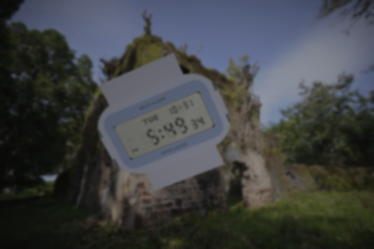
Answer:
5:49:34
